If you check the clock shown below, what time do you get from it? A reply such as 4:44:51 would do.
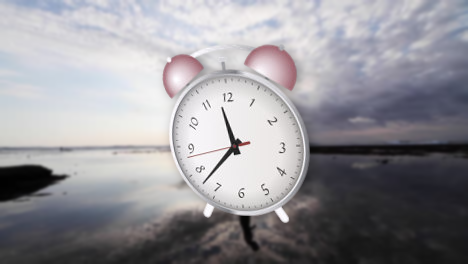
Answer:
11:37:43
